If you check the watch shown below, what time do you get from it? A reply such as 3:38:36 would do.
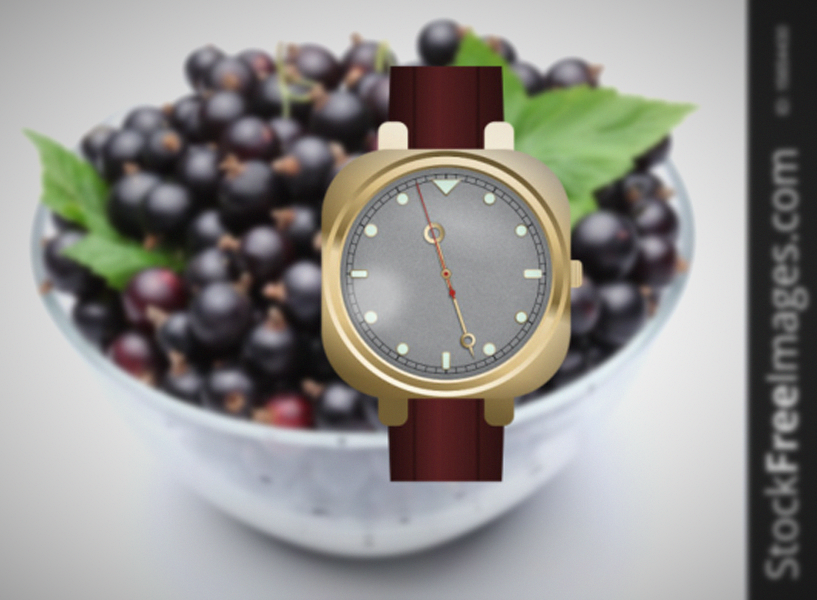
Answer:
11:26:57
